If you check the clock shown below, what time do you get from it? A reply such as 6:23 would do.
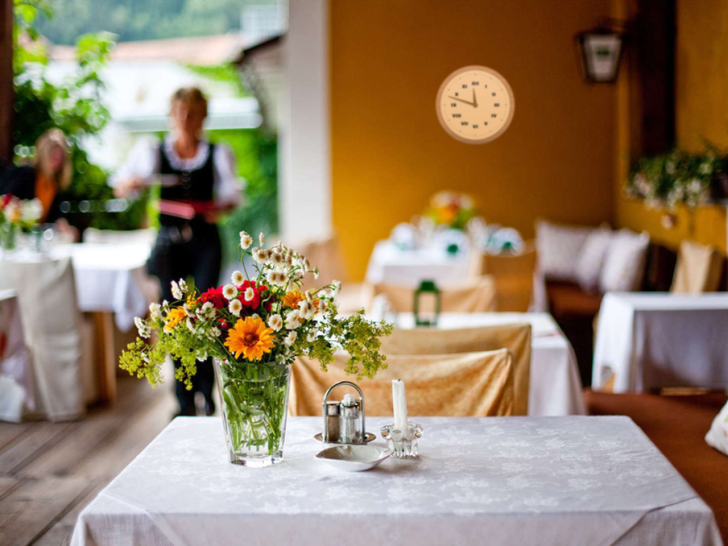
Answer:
11:48
